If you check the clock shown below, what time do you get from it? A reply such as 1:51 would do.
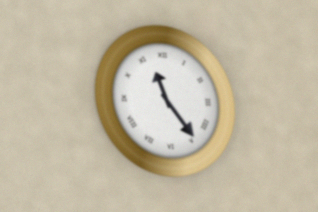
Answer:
11:24
